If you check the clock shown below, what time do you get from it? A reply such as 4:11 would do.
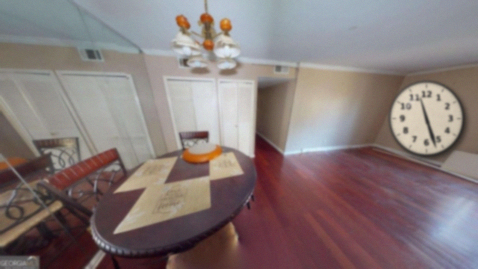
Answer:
11:27
